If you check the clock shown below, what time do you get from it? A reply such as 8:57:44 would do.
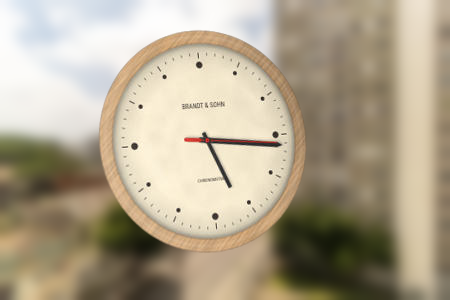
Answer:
5:16:16
